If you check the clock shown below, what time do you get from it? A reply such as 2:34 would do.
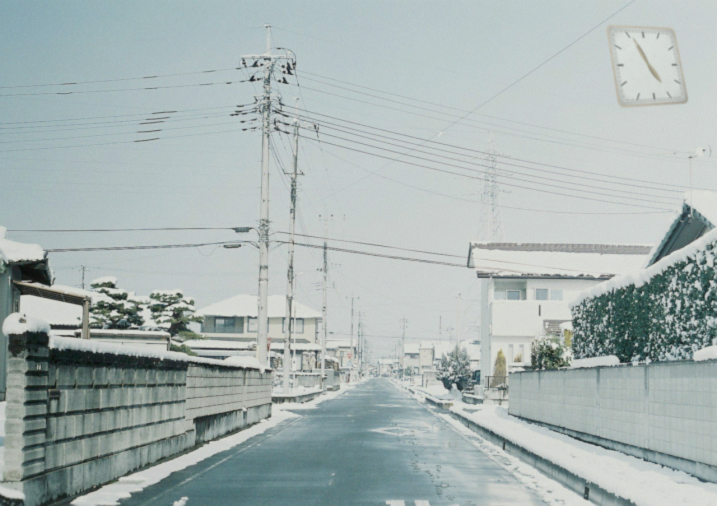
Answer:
4:56
